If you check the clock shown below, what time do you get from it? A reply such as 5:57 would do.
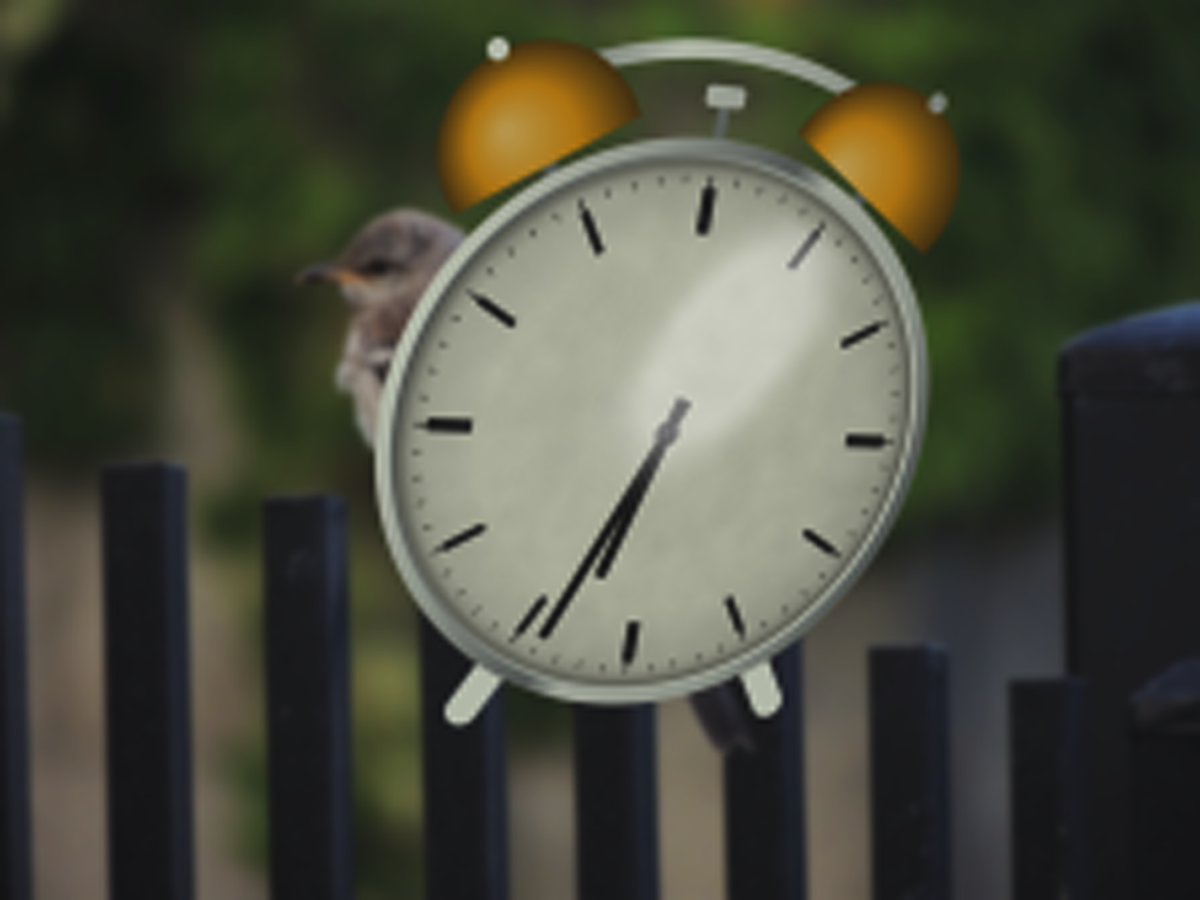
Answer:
6:34
